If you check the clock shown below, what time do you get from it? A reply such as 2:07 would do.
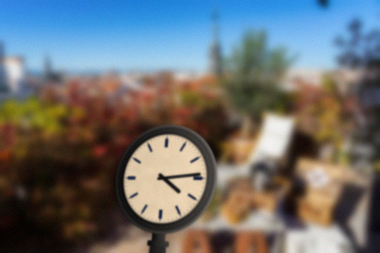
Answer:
4:14
